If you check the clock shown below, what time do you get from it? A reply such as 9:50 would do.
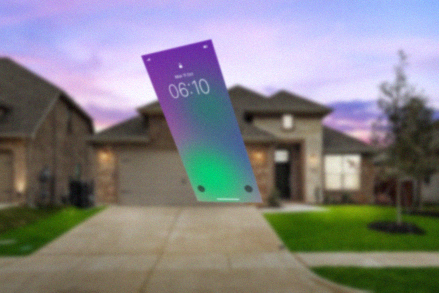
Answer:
6:10
